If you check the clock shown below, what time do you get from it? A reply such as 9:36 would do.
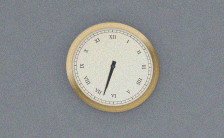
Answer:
6:33
